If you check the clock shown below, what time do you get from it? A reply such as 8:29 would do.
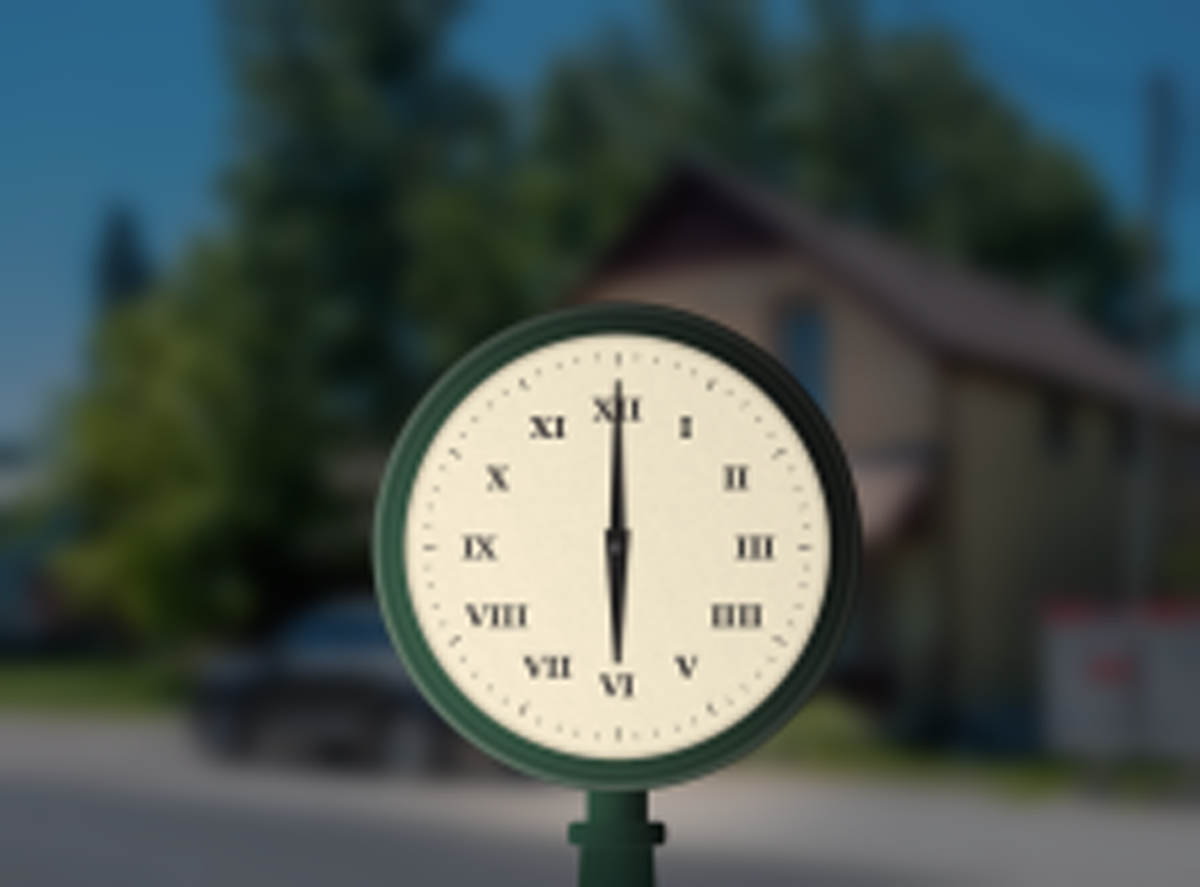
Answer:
6:00
